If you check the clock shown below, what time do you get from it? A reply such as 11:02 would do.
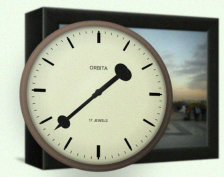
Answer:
1:38
